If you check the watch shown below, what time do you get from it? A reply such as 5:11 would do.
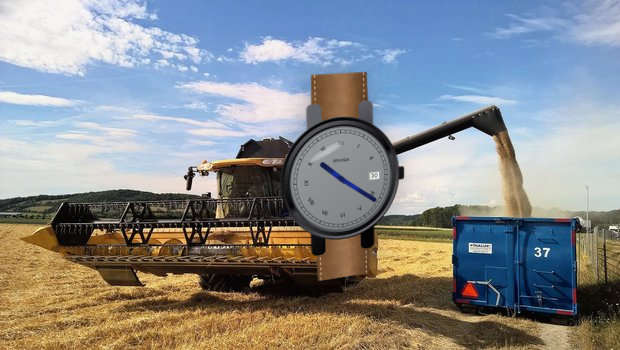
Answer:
10:21
